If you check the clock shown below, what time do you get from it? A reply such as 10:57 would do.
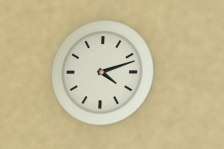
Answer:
4:12
